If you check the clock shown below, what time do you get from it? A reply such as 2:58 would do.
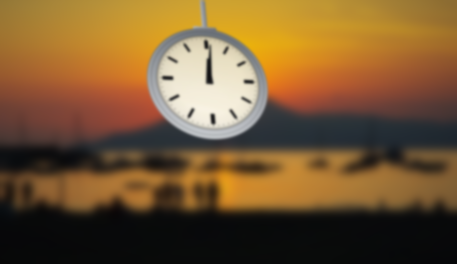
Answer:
12:01
